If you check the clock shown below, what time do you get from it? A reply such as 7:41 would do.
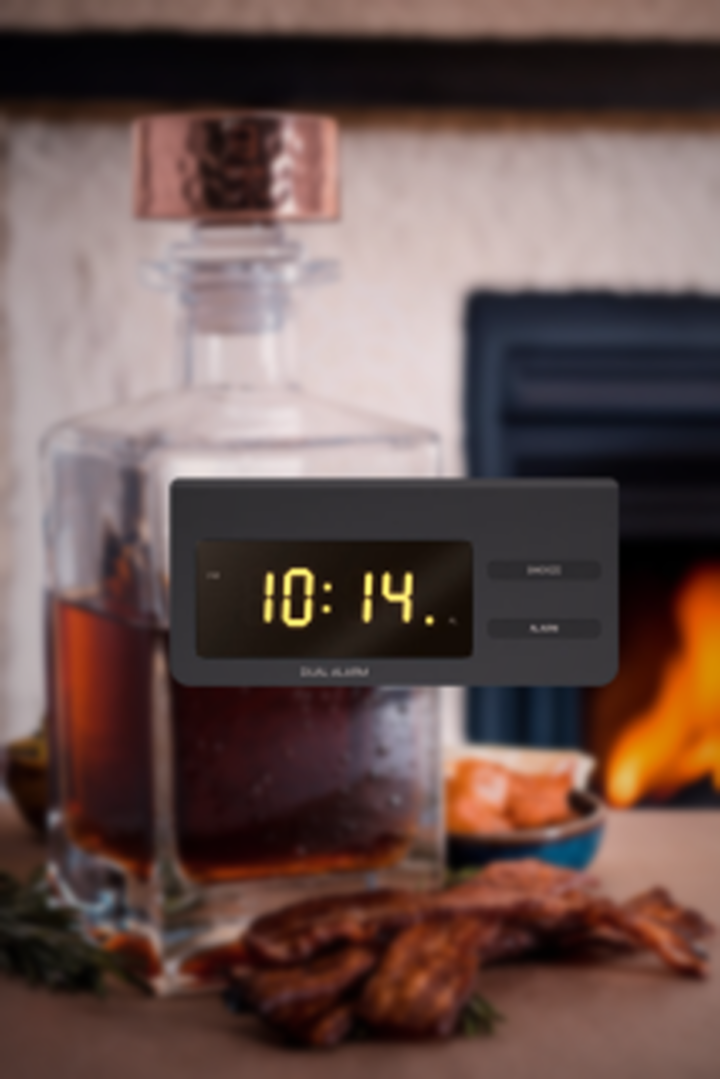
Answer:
10:14
